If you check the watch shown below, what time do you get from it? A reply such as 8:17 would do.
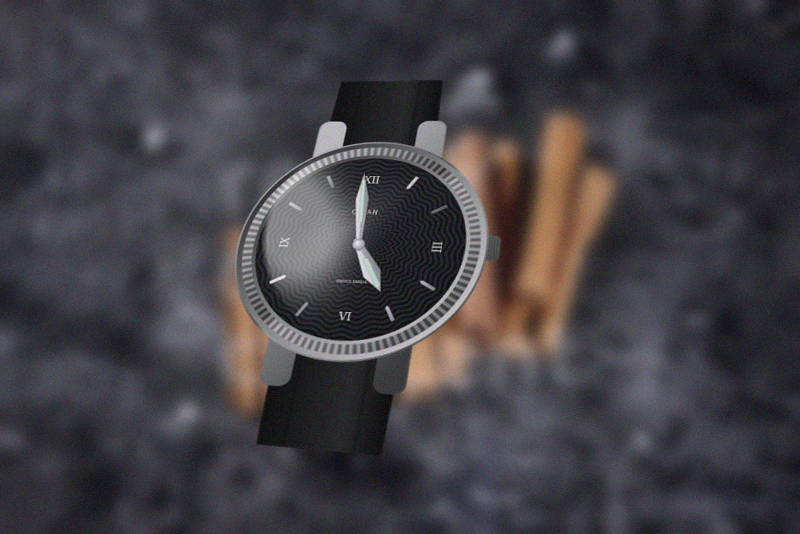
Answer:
4:59
